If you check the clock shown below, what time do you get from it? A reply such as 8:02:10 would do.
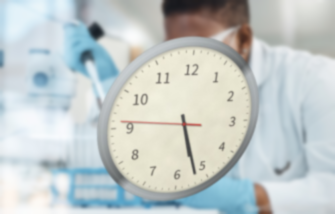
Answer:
5:26:46
